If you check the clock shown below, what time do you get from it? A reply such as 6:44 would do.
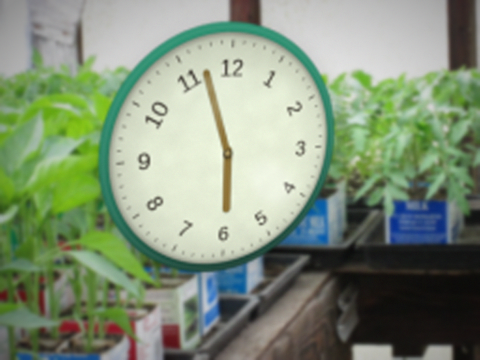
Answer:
5:57
